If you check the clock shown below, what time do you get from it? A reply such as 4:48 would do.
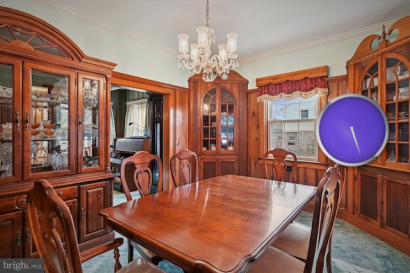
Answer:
5:27
